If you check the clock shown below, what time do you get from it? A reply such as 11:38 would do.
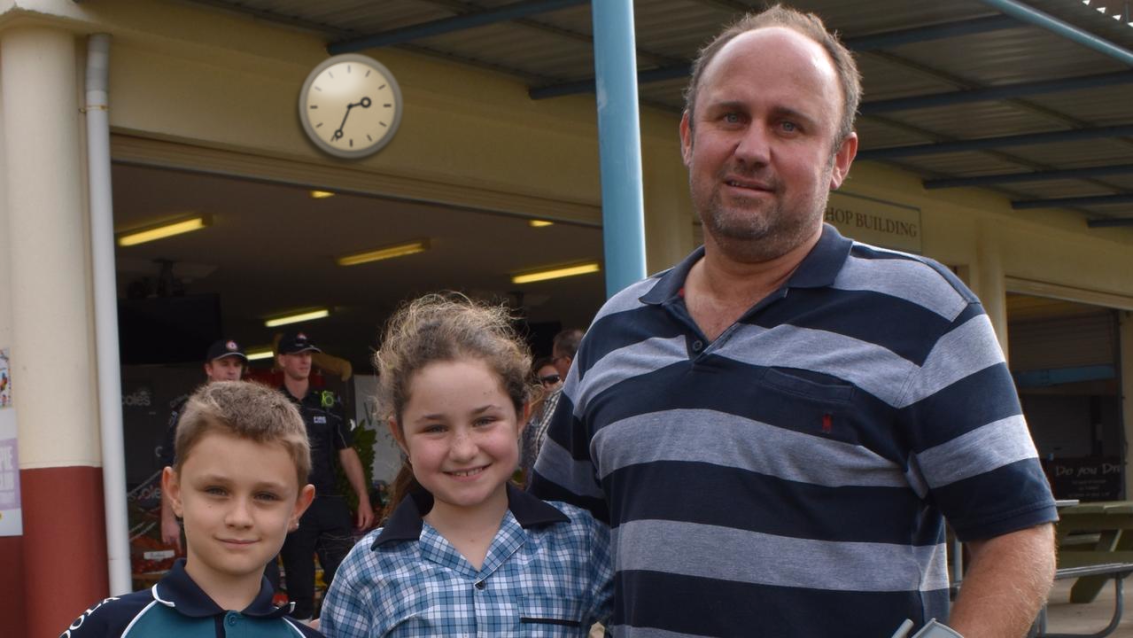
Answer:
2:34
